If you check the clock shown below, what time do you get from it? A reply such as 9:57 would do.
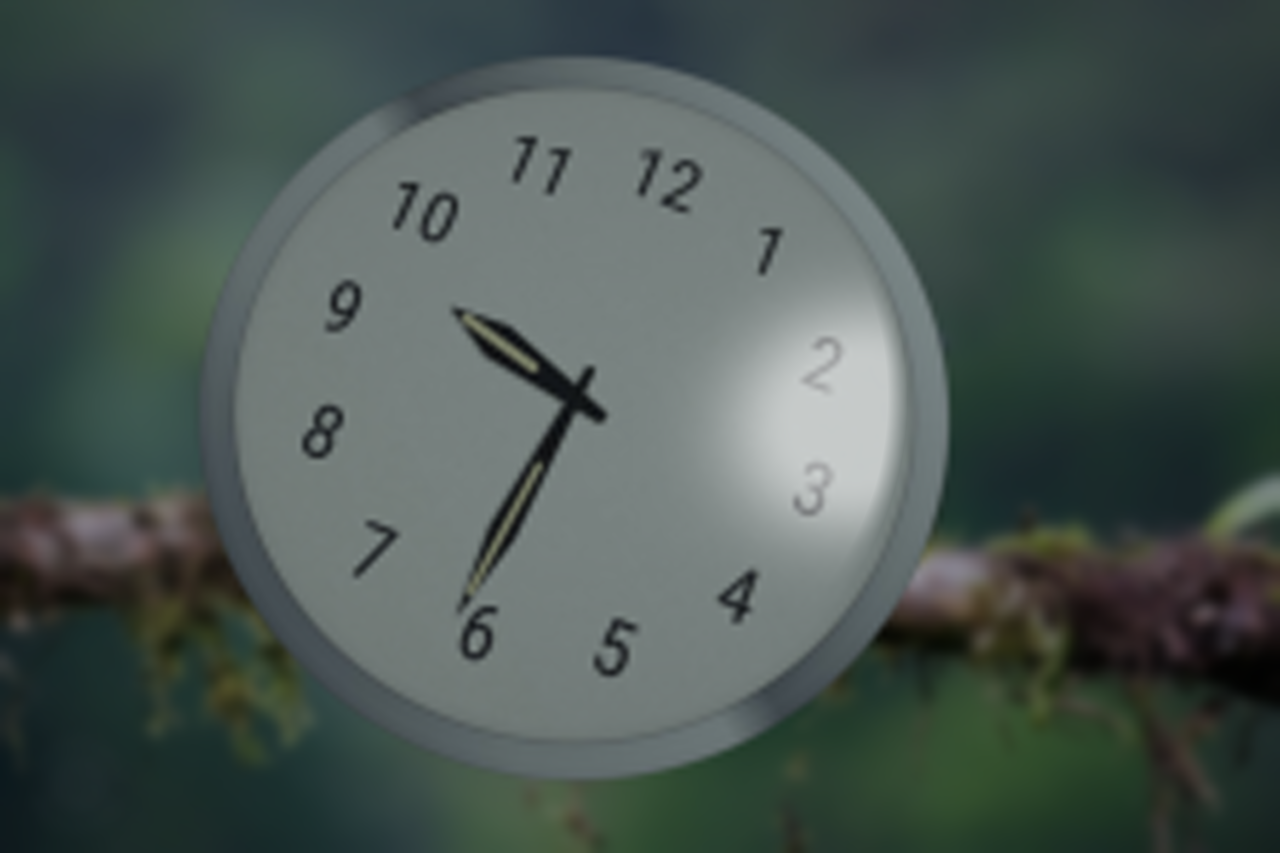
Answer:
9:31
